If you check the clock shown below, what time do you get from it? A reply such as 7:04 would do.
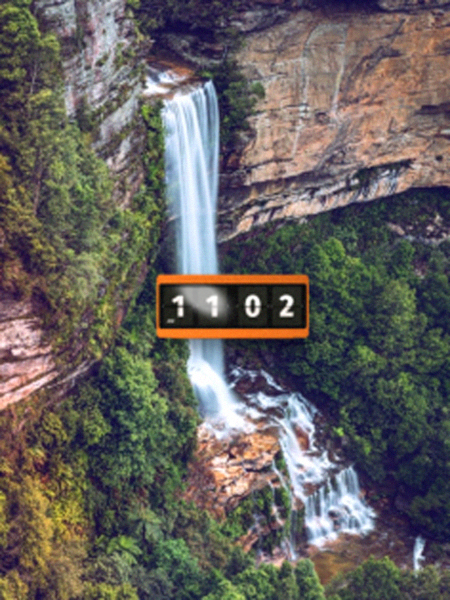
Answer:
11:02
